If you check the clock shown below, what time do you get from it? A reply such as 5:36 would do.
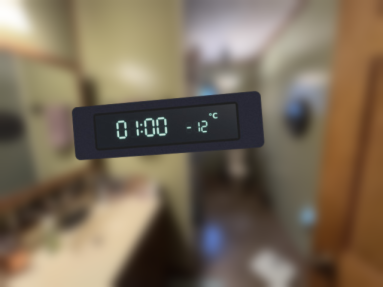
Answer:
1:00
